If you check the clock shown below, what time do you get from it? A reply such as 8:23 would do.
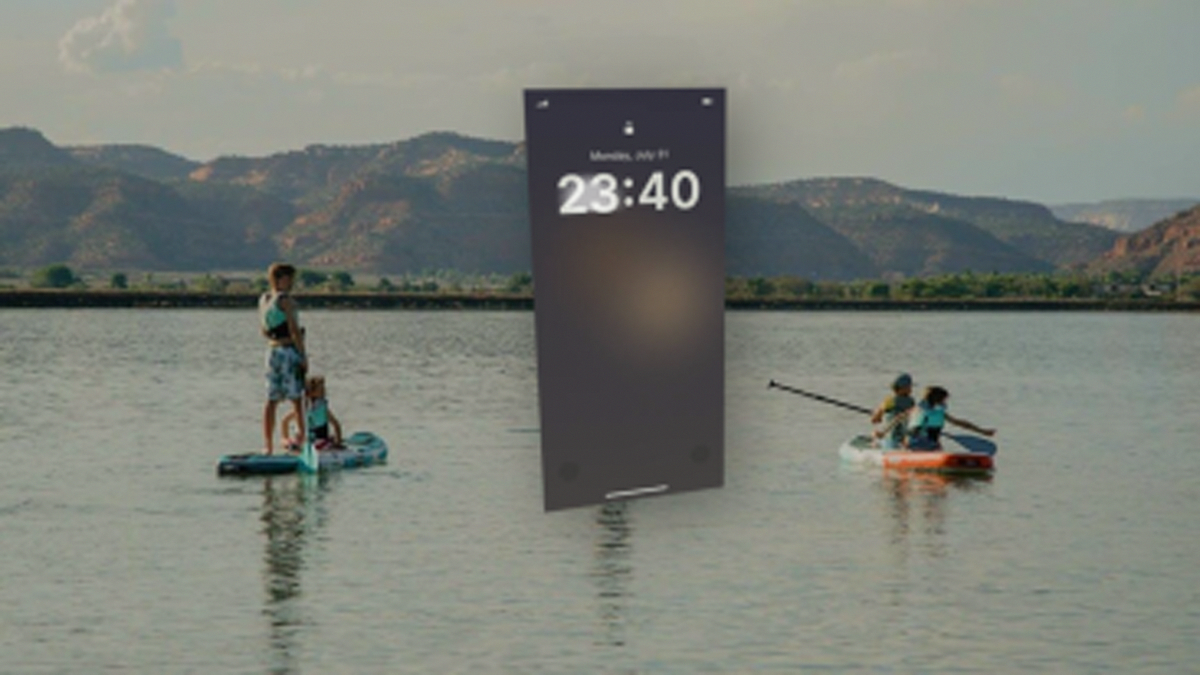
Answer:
23:40
